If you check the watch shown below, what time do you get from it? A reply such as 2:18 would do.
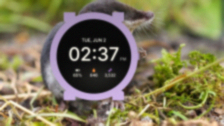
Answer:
2:37
